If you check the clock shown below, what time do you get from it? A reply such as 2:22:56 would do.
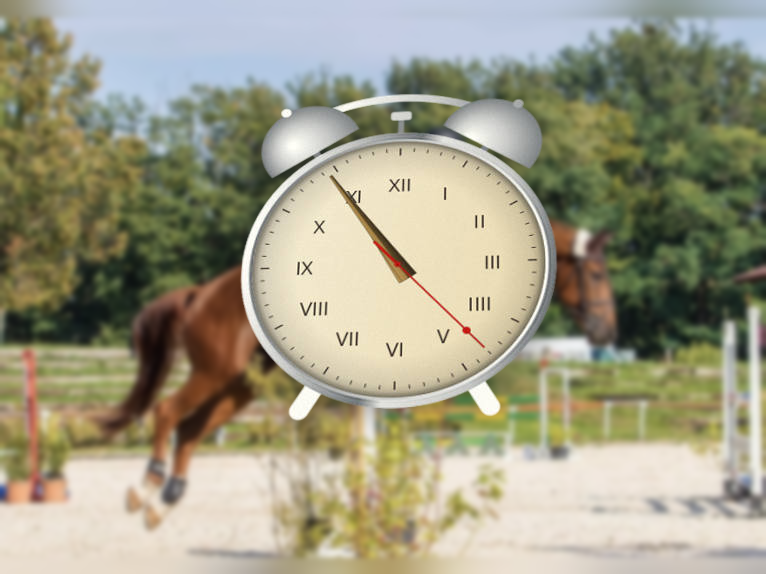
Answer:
10:54:23
